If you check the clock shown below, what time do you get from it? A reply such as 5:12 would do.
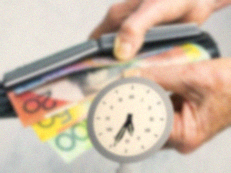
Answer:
5:34
